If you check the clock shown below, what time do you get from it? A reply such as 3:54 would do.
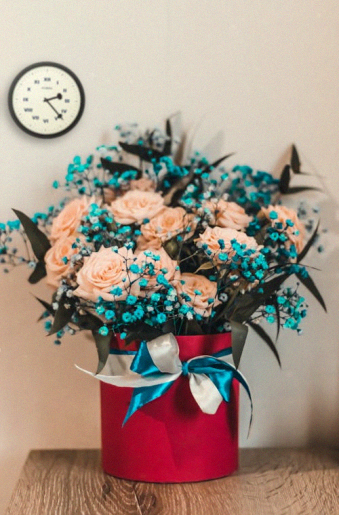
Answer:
2:23
